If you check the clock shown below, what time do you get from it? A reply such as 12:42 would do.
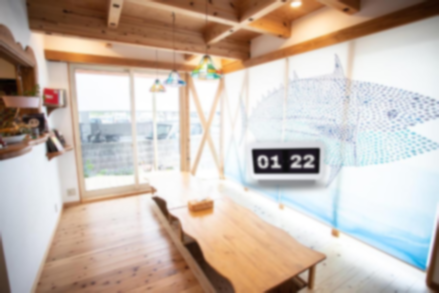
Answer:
1:22
